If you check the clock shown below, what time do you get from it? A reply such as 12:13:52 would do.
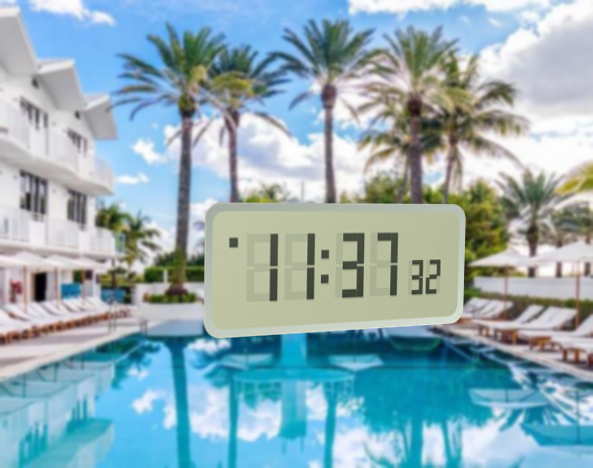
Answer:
11:37:32
